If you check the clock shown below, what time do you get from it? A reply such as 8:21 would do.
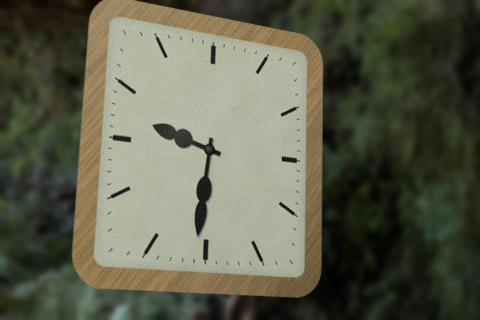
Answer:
9:31
